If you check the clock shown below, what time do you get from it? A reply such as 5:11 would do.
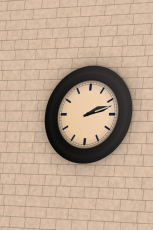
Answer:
2:12
